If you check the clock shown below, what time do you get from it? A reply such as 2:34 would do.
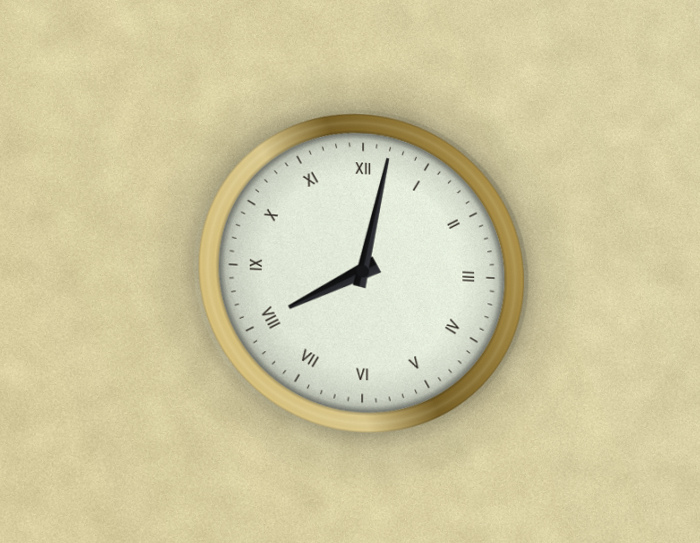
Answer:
8:02
